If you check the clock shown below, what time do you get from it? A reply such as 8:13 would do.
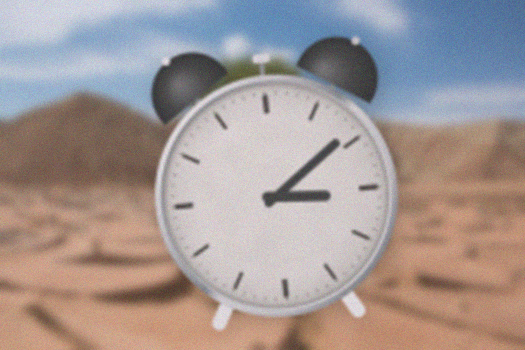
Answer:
3:09
